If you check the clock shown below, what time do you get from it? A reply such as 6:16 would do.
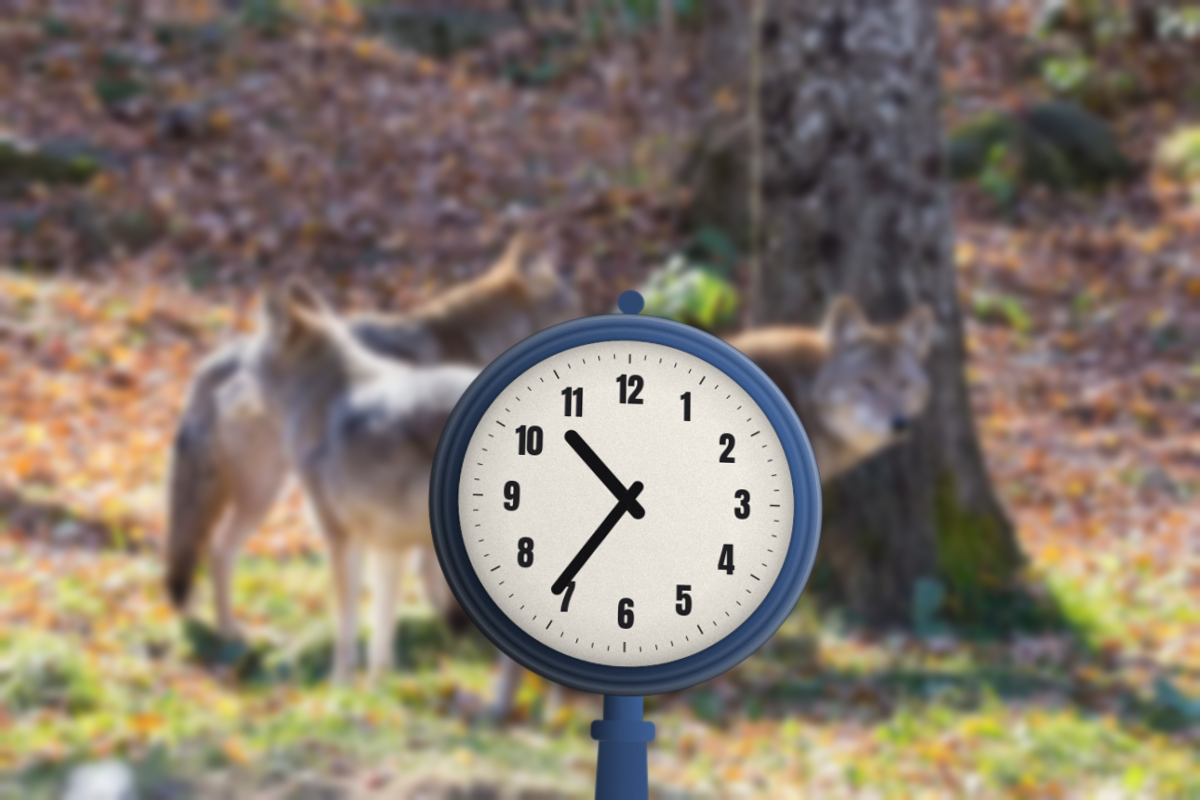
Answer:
10:36
